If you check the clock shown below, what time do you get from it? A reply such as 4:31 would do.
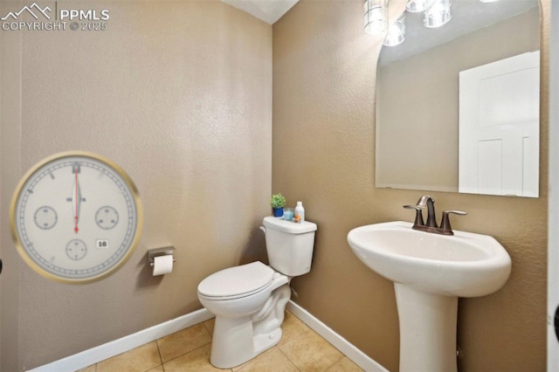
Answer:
12:00
